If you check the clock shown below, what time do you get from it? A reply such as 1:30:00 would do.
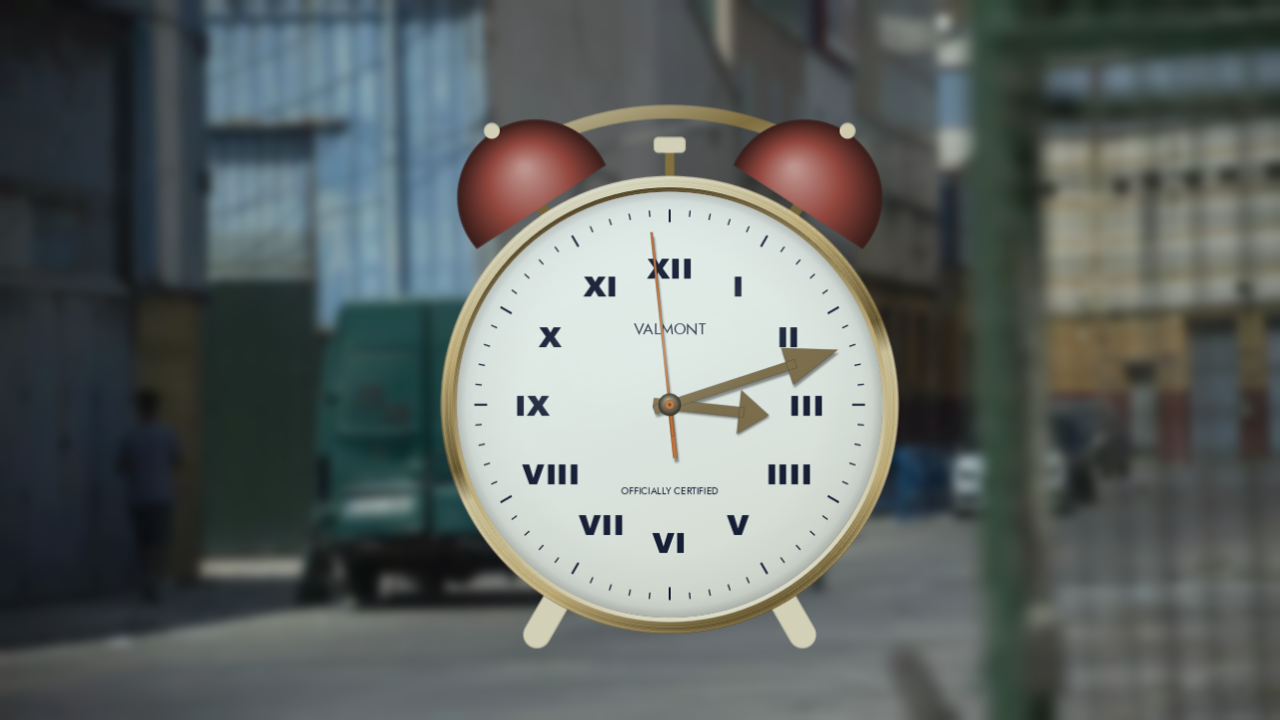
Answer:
3:11:59
